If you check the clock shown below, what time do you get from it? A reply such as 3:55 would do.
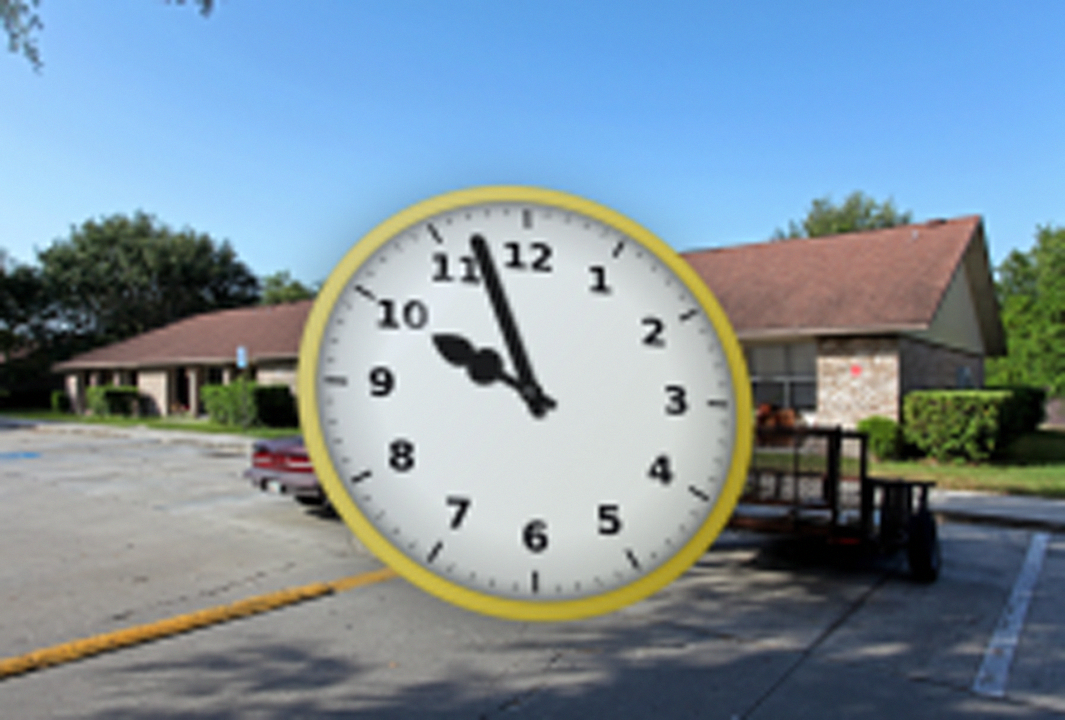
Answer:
9:57
